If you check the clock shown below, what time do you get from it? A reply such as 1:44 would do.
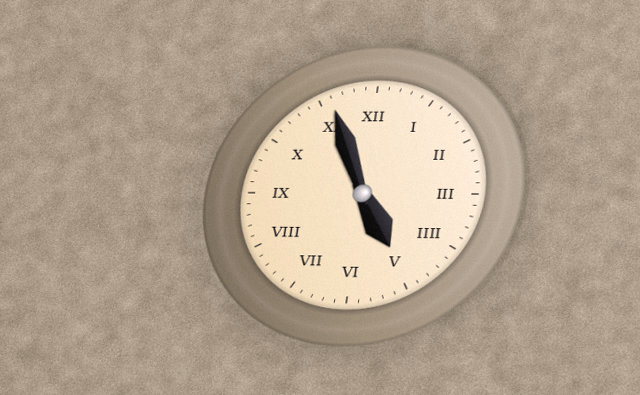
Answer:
4:56
